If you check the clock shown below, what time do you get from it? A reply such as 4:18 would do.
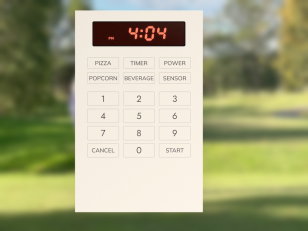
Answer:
4:04
